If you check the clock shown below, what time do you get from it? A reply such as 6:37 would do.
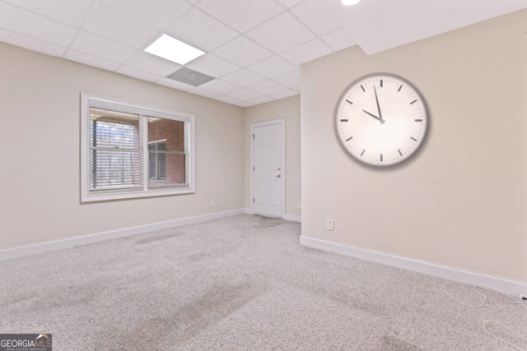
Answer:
9:58
